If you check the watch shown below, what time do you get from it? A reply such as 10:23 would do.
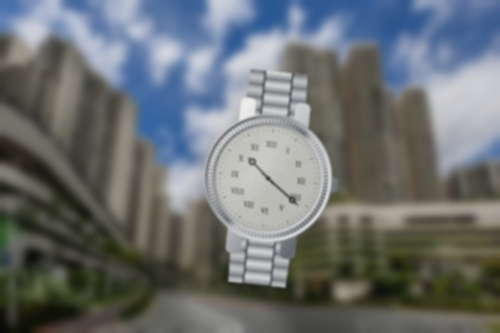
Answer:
10:21
